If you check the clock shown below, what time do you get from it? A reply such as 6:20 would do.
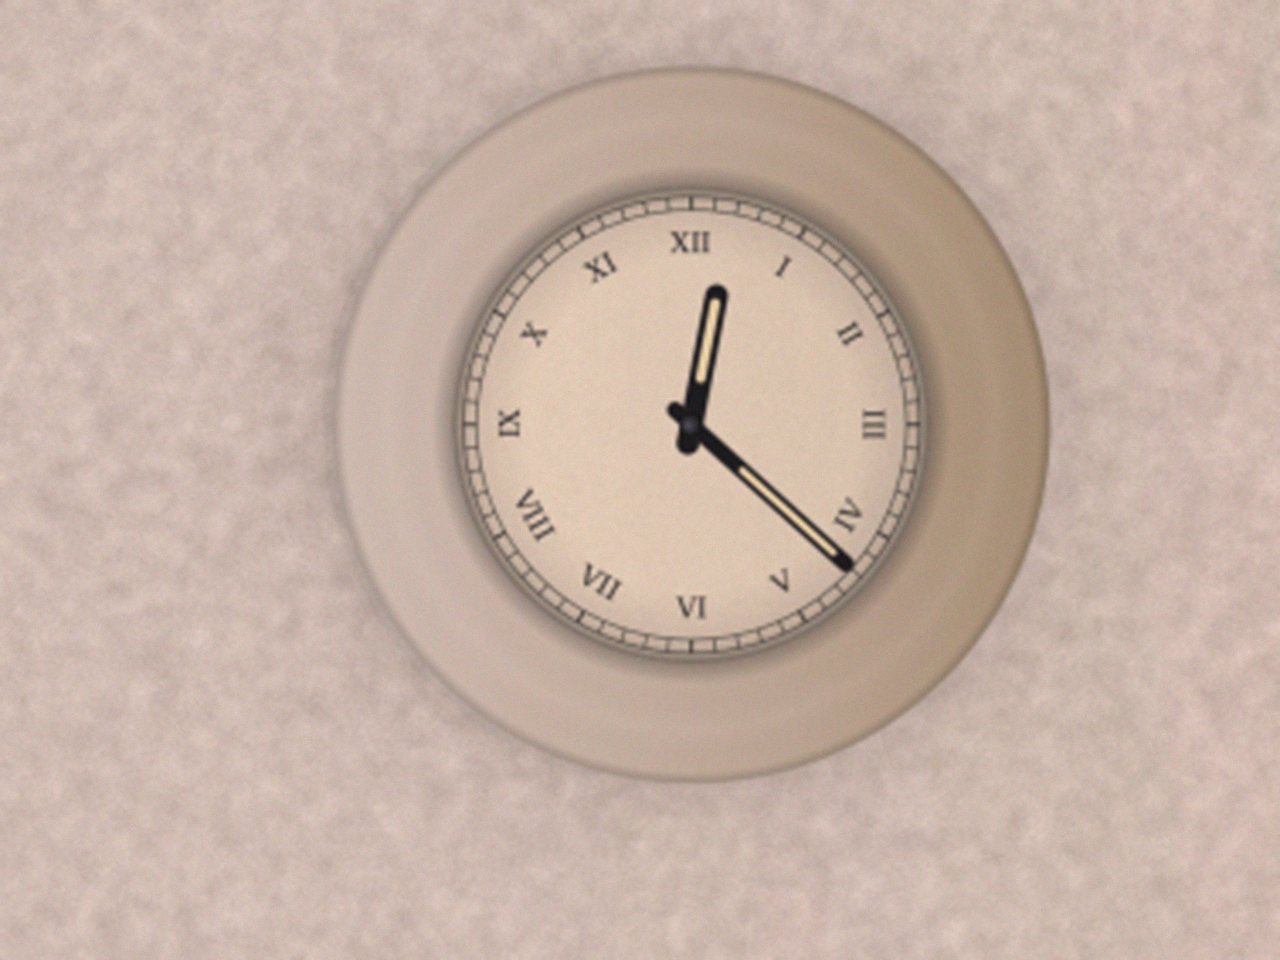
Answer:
12:22
